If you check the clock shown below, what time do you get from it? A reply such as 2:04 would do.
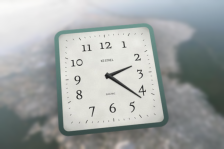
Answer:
2:22
